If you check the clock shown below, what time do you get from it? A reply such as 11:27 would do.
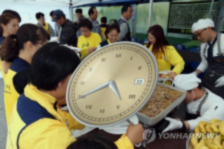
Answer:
4:40
